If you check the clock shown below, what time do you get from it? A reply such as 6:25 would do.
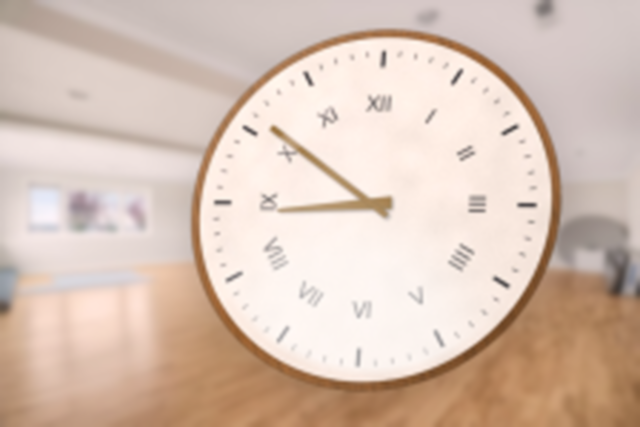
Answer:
8:51
